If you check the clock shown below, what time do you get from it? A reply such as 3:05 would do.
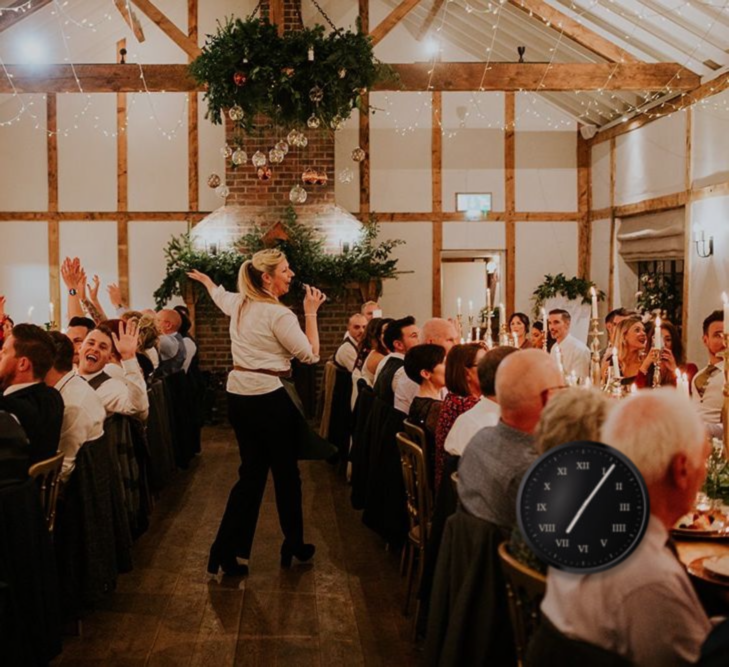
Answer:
7:06
